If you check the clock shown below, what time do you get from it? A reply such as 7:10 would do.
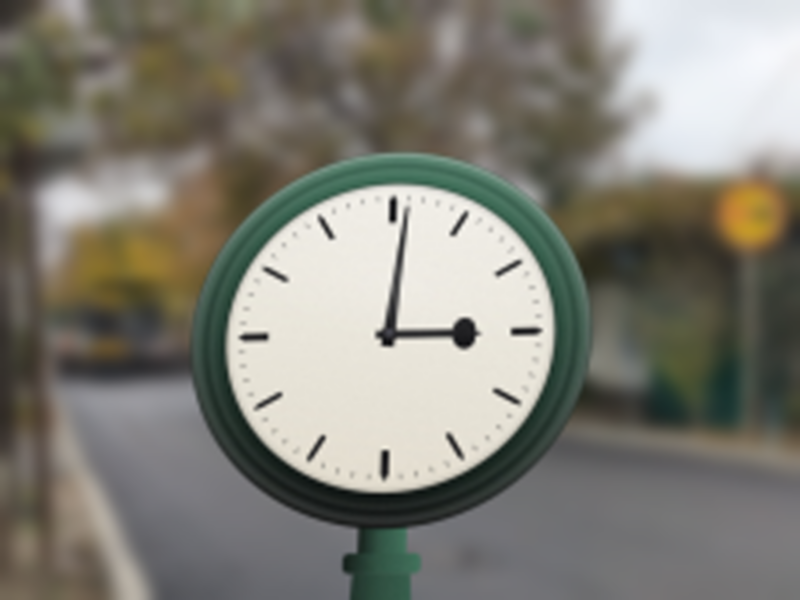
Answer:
3:01
